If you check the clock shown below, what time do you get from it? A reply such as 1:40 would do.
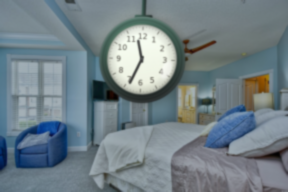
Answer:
11:34
